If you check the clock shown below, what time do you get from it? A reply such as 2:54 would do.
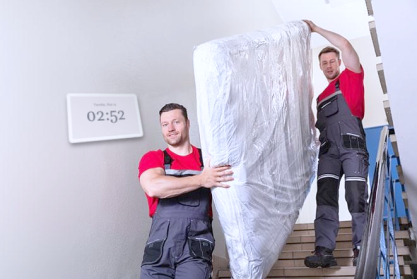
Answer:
2:52
